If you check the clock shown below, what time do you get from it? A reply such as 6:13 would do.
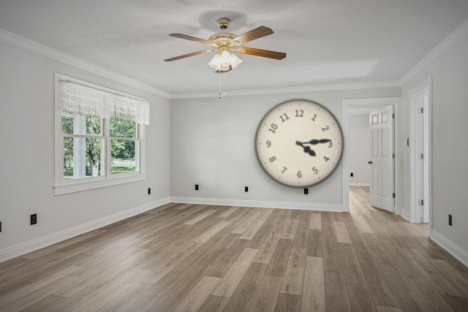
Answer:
4:14
